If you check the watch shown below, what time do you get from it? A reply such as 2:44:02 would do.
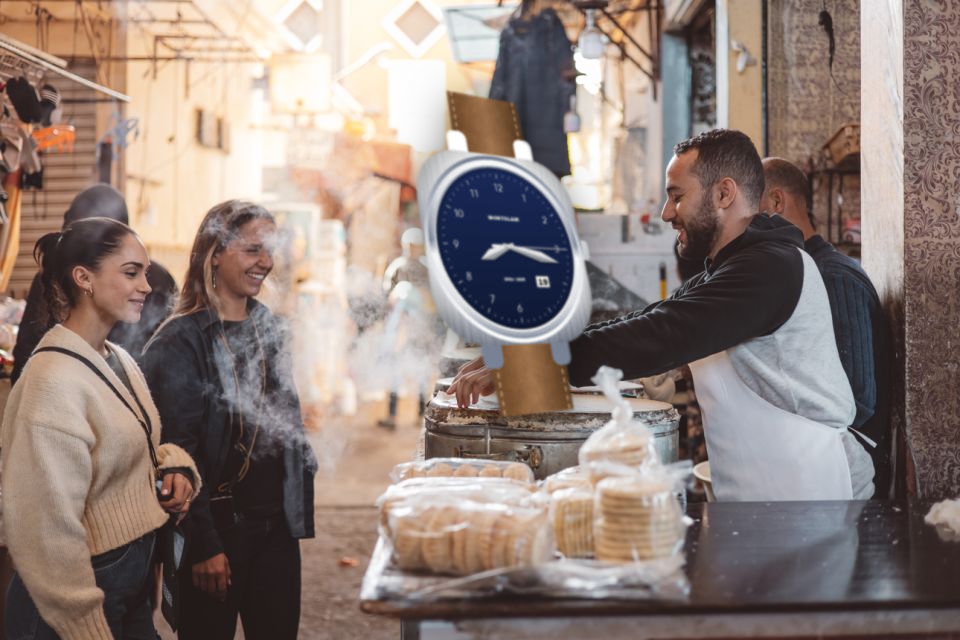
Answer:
8:17:15
